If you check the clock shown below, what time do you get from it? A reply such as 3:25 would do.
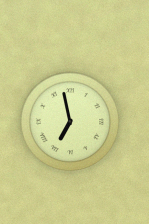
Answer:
6:58
